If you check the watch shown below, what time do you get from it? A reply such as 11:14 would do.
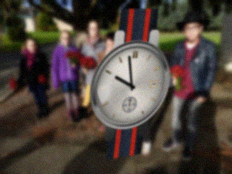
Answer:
9:58
